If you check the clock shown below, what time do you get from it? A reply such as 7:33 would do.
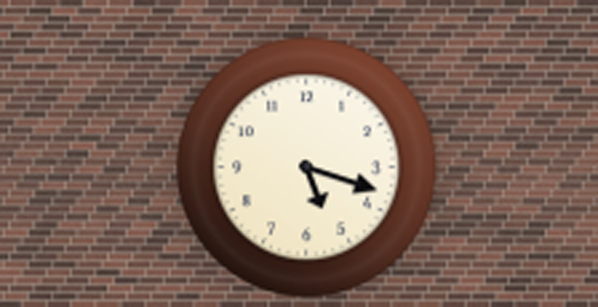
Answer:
5:18
